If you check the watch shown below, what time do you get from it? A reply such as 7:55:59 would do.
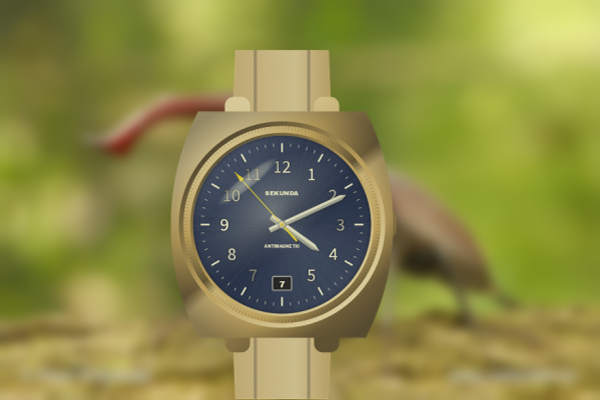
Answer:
4:10:53
